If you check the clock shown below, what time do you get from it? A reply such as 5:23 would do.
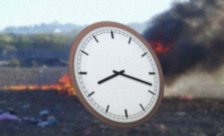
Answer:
8:18
